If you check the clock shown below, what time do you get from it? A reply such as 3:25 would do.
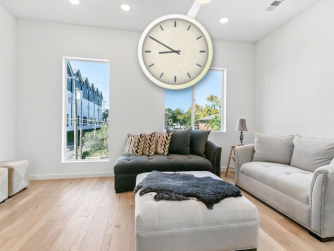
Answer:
8:50
